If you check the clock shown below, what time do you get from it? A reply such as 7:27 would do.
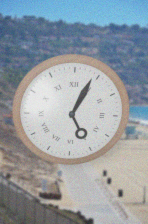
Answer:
5:04
